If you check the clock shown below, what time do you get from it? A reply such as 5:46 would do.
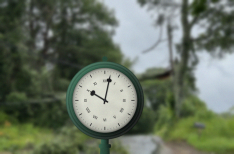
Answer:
10:02
